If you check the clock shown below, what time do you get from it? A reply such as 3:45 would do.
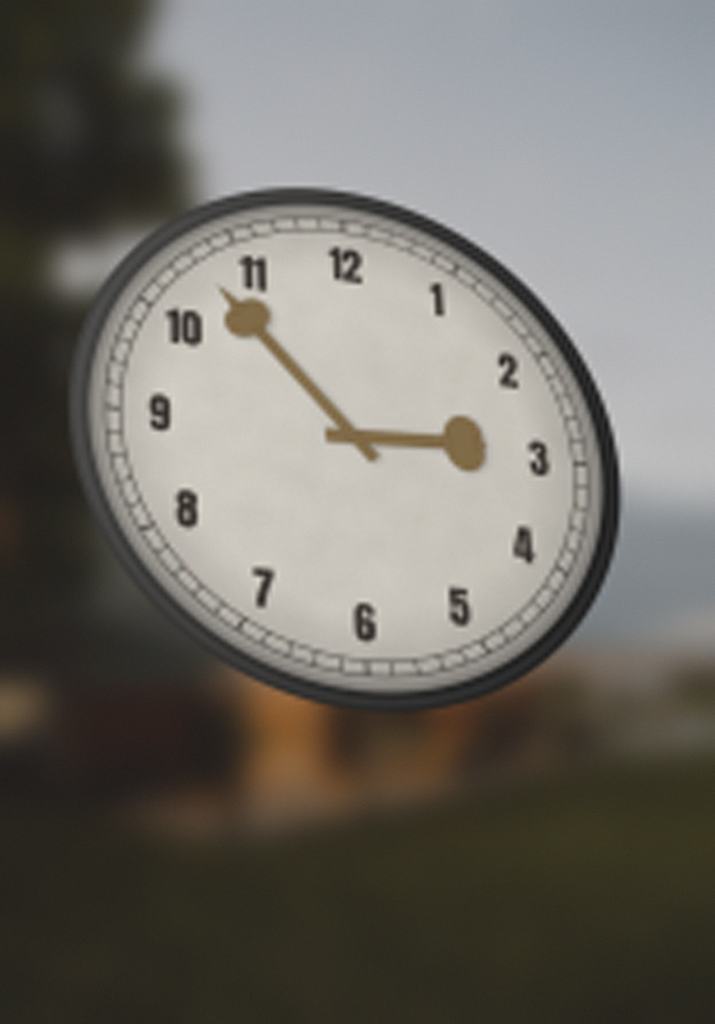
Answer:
2:53
